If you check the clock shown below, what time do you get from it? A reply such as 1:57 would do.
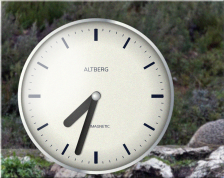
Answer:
7:33
